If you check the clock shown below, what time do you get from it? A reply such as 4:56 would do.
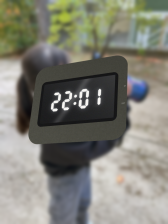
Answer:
22:01
